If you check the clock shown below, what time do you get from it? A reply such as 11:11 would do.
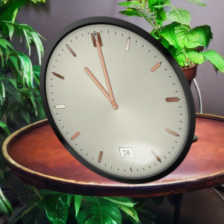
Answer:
11:00
